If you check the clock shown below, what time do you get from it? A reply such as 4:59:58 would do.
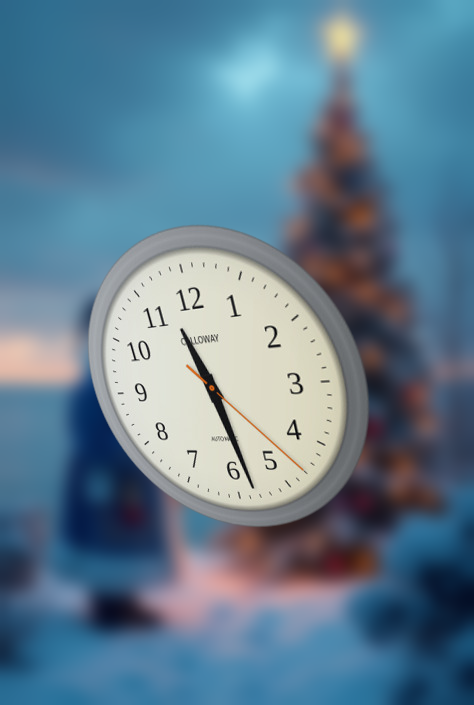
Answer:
11:28:23
